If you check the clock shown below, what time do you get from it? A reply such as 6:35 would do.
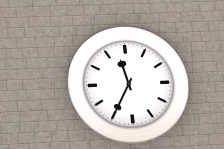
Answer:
11:35
